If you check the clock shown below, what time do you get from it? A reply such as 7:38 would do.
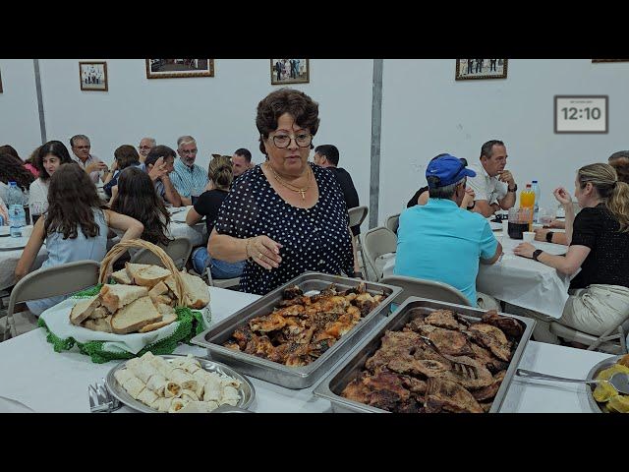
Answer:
12:10
